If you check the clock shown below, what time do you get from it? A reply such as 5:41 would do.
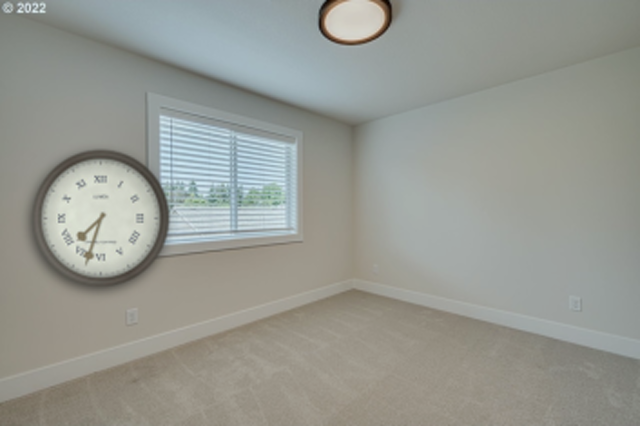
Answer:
7:33
